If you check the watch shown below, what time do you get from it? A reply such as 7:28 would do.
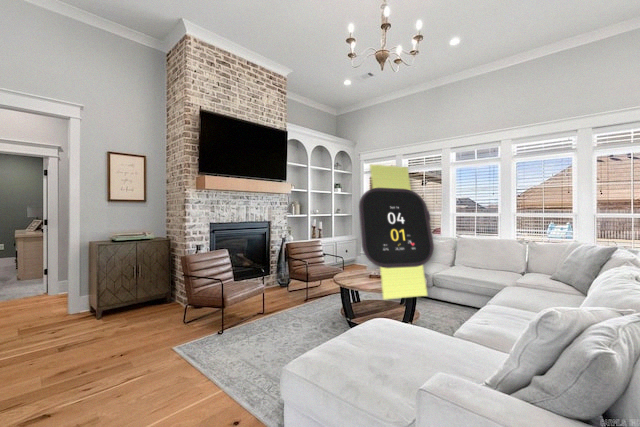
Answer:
4:01
